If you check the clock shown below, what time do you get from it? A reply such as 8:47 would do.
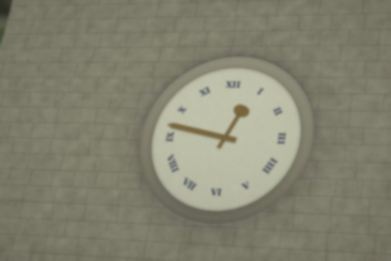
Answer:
12:47
